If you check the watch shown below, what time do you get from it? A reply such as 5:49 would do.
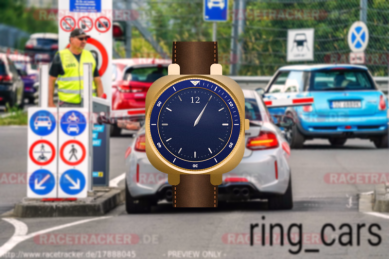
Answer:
1:05
